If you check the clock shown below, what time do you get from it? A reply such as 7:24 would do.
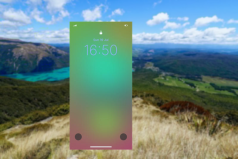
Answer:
16:50
